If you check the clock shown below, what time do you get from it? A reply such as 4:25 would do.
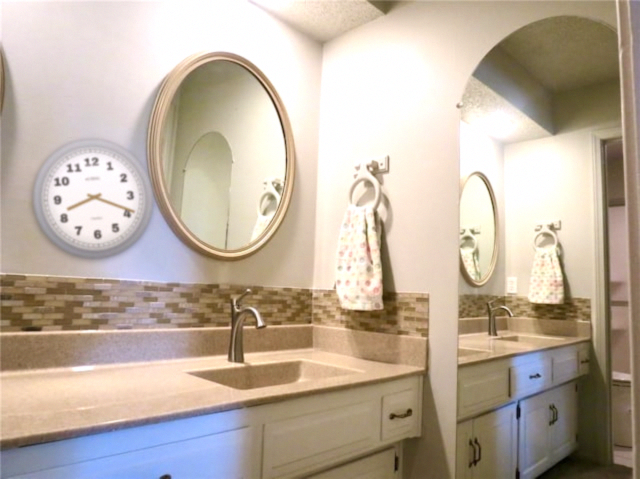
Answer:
8:19
